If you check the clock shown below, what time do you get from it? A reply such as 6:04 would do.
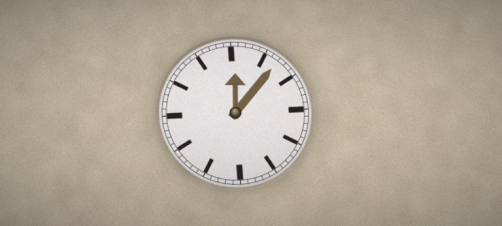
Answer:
12:07
